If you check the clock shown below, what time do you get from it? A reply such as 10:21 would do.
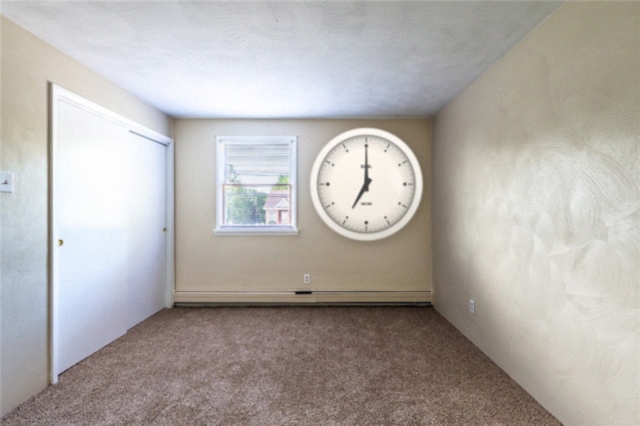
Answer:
7:00
